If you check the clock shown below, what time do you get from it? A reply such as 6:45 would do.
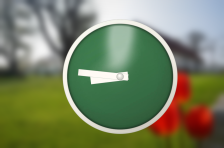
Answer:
8:46
